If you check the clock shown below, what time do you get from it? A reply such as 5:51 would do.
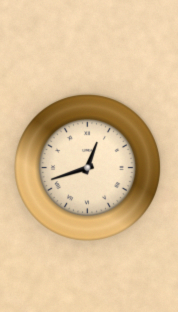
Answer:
12:42
